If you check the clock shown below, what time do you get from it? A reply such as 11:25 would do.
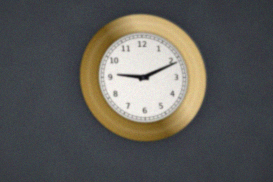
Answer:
9:11
